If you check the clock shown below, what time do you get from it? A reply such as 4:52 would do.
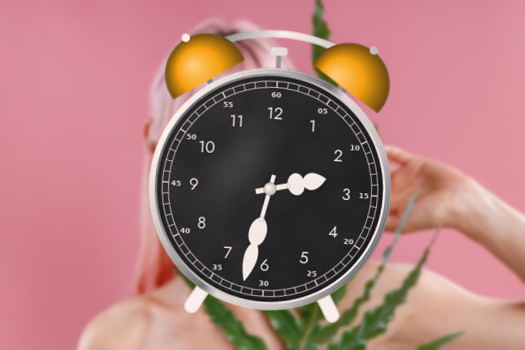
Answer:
2:32
